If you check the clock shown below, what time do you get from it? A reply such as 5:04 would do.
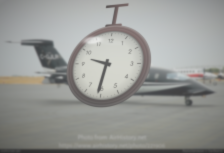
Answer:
9:31
